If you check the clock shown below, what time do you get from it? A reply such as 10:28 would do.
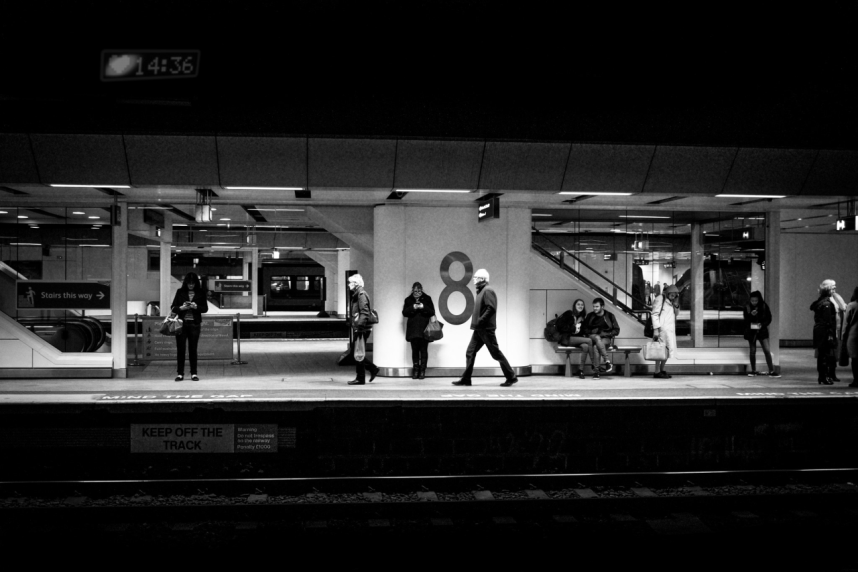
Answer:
14:36
